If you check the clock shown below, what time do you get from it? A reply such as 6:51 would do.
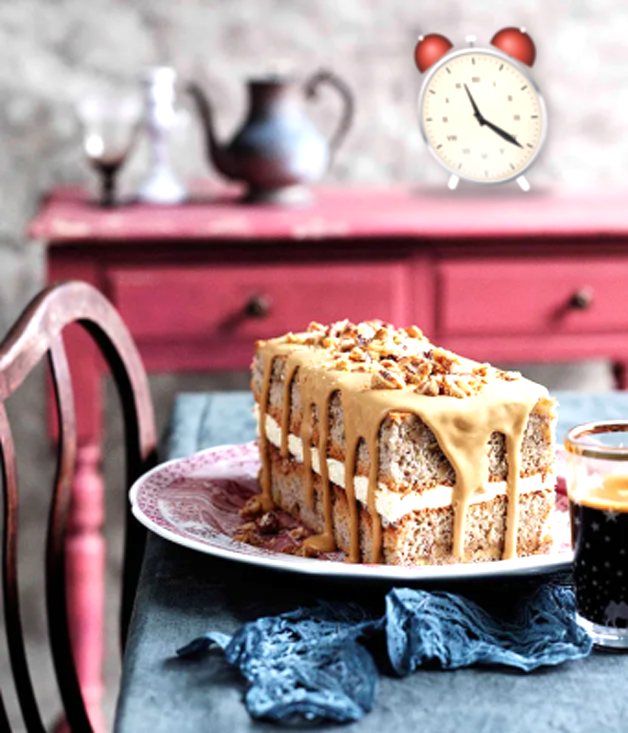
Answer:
11:21
